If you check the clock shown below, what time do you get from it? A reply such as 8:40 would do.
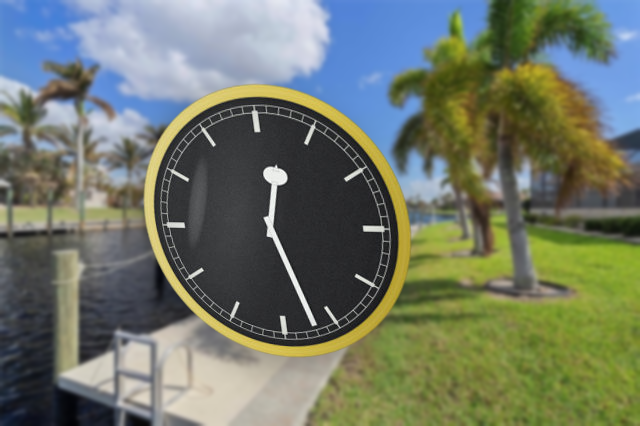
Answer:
12:27
